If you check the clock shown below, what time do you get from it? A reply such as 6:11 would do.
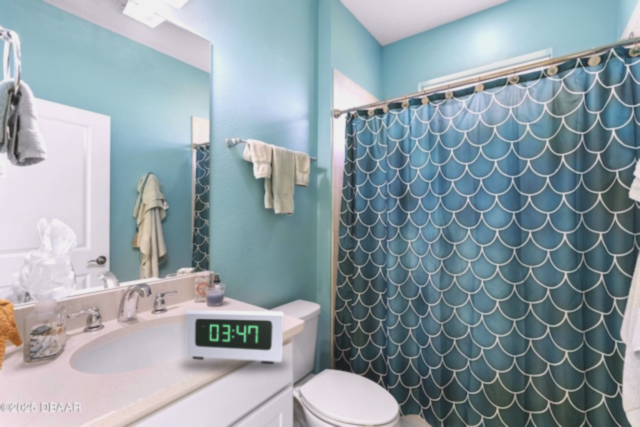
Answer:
3:47
